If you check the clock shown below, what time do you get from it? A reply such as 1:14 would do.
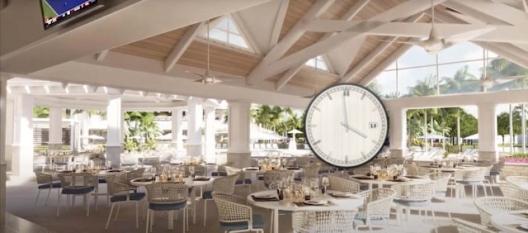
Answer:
3:59
